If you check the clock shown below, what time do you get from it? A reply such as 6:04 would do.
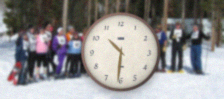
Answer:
10:31
